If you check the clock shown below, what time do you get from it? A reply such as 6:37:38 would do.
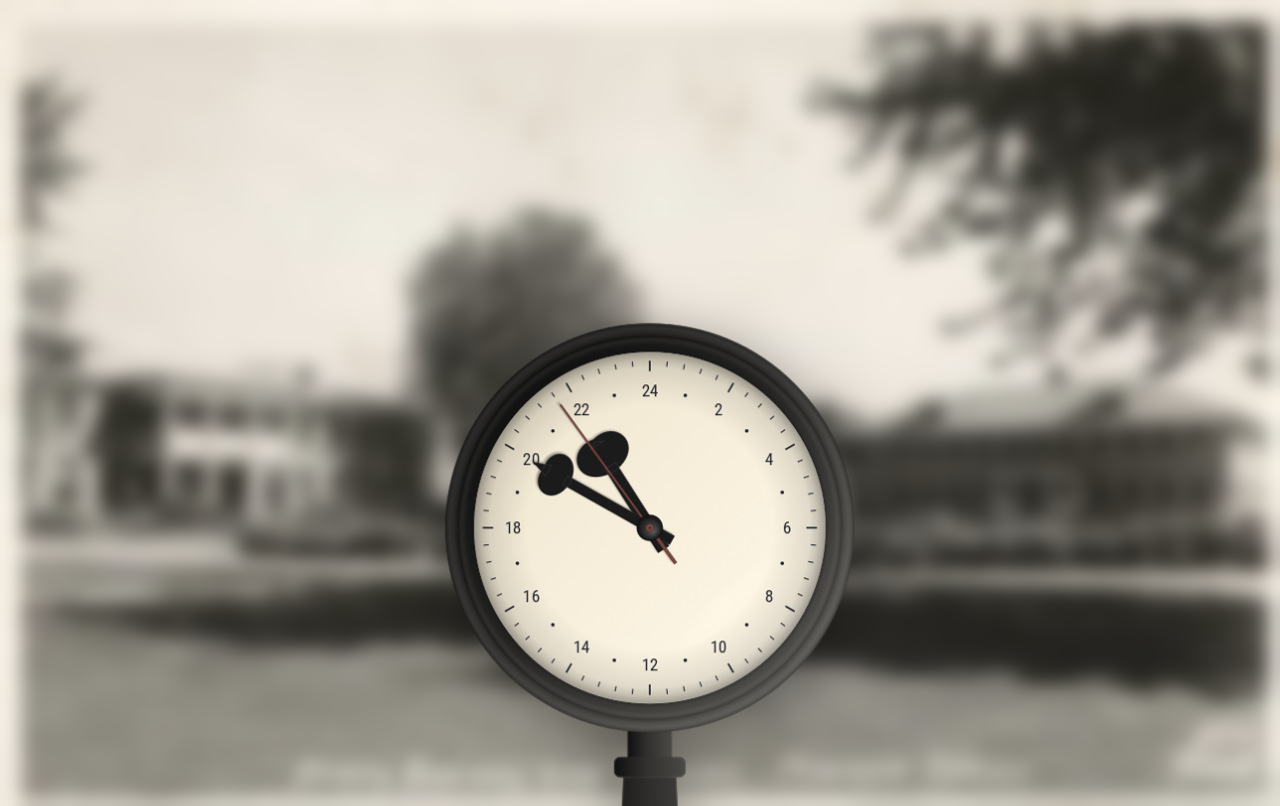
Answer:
21:49:54
